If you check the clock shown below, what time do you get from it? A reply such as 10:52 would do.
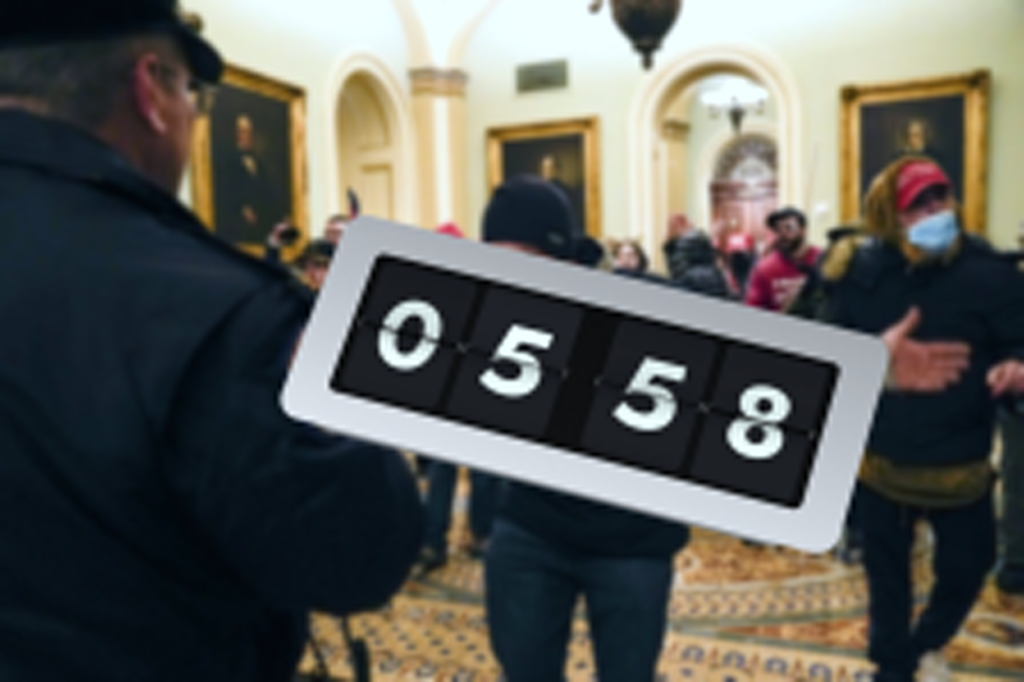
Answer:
5:58
